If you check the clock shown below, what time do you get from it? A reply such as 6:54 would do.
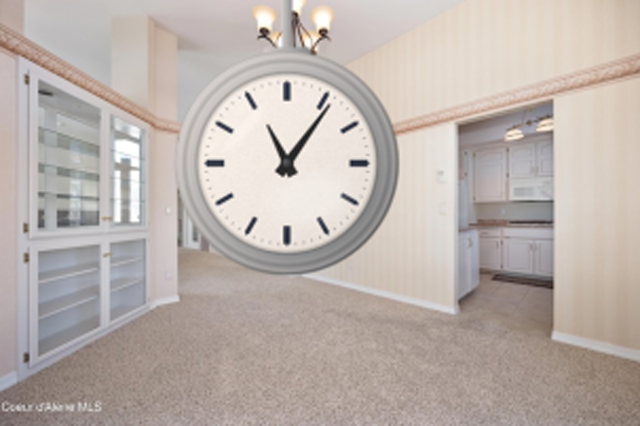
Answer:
11:06
